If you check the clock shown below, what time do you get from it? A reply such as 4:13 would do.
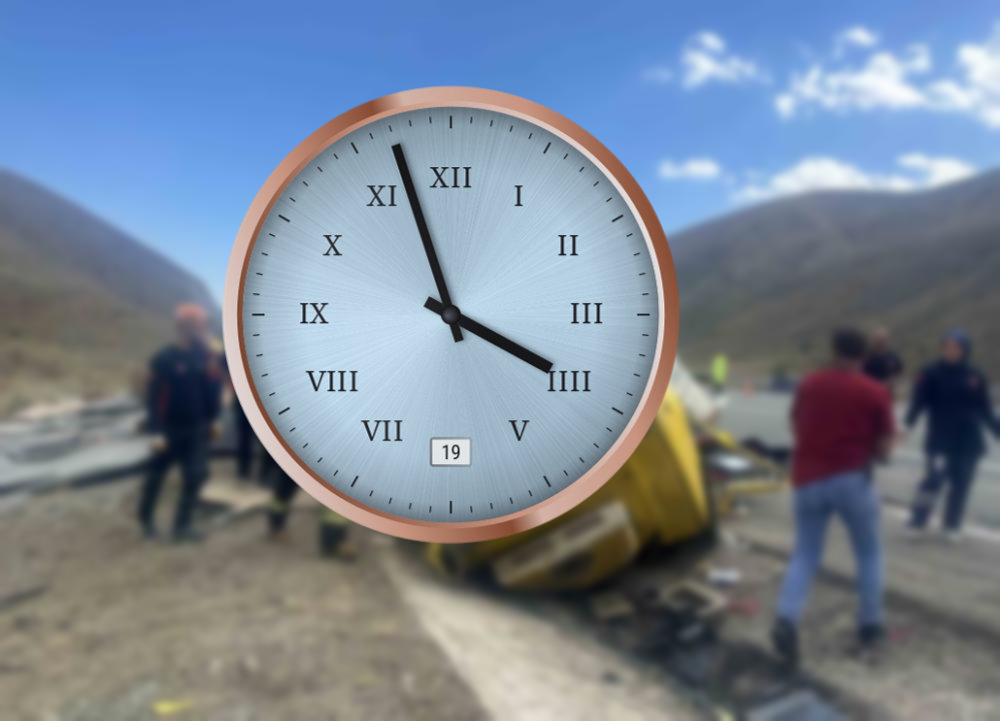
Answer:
3:57
